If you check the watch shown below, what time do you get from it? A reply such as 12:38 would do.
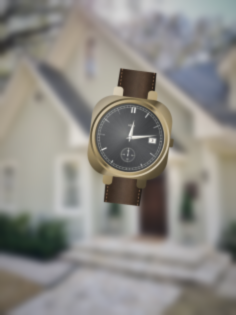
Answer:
12:13
